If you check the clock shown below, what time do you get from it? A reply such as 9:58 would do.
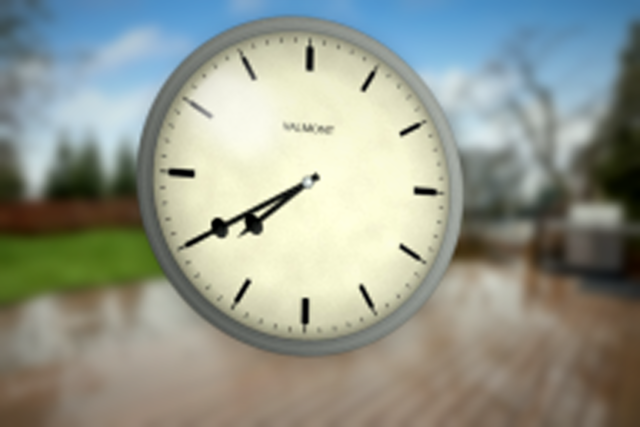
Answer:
7:40
